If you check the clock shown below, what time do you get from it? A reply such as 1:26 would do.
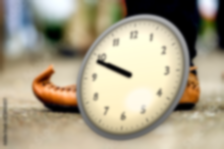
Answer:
9:49
